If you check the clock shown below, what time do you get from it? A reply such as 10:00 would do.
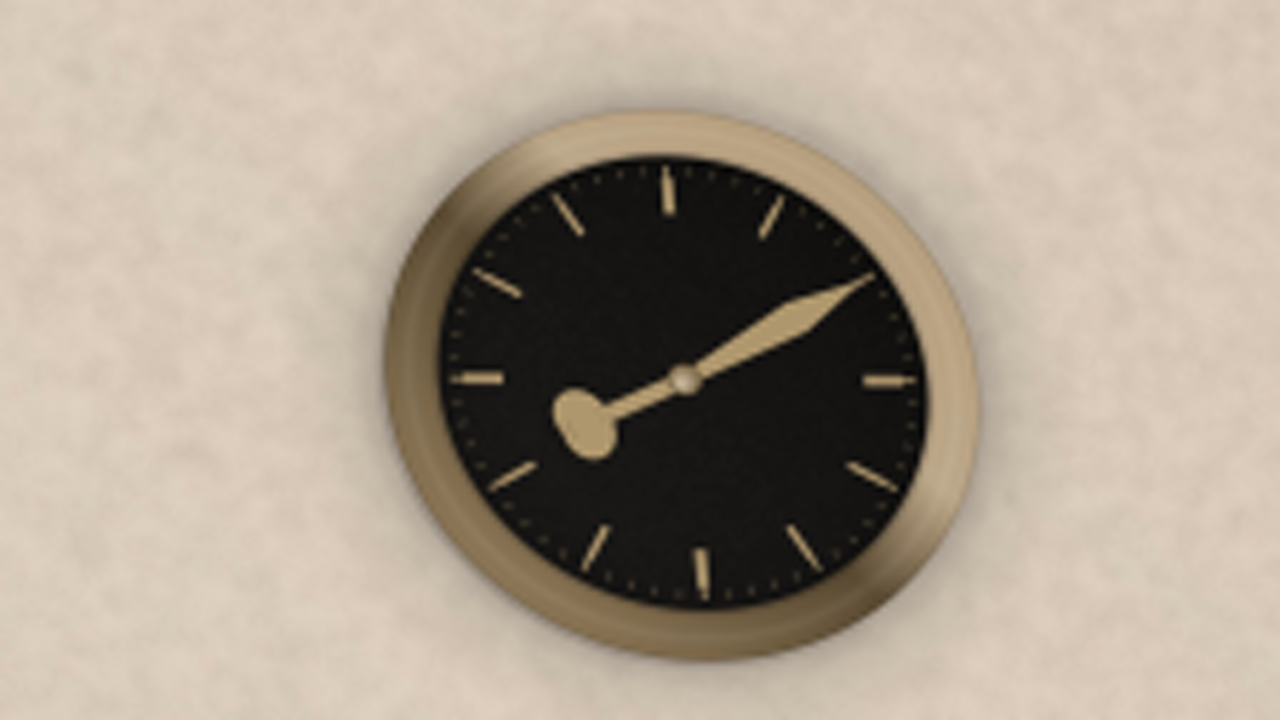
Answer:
8:10
